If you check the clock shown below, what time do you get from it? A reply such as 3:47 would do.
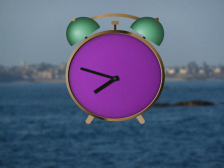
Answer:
7:48
